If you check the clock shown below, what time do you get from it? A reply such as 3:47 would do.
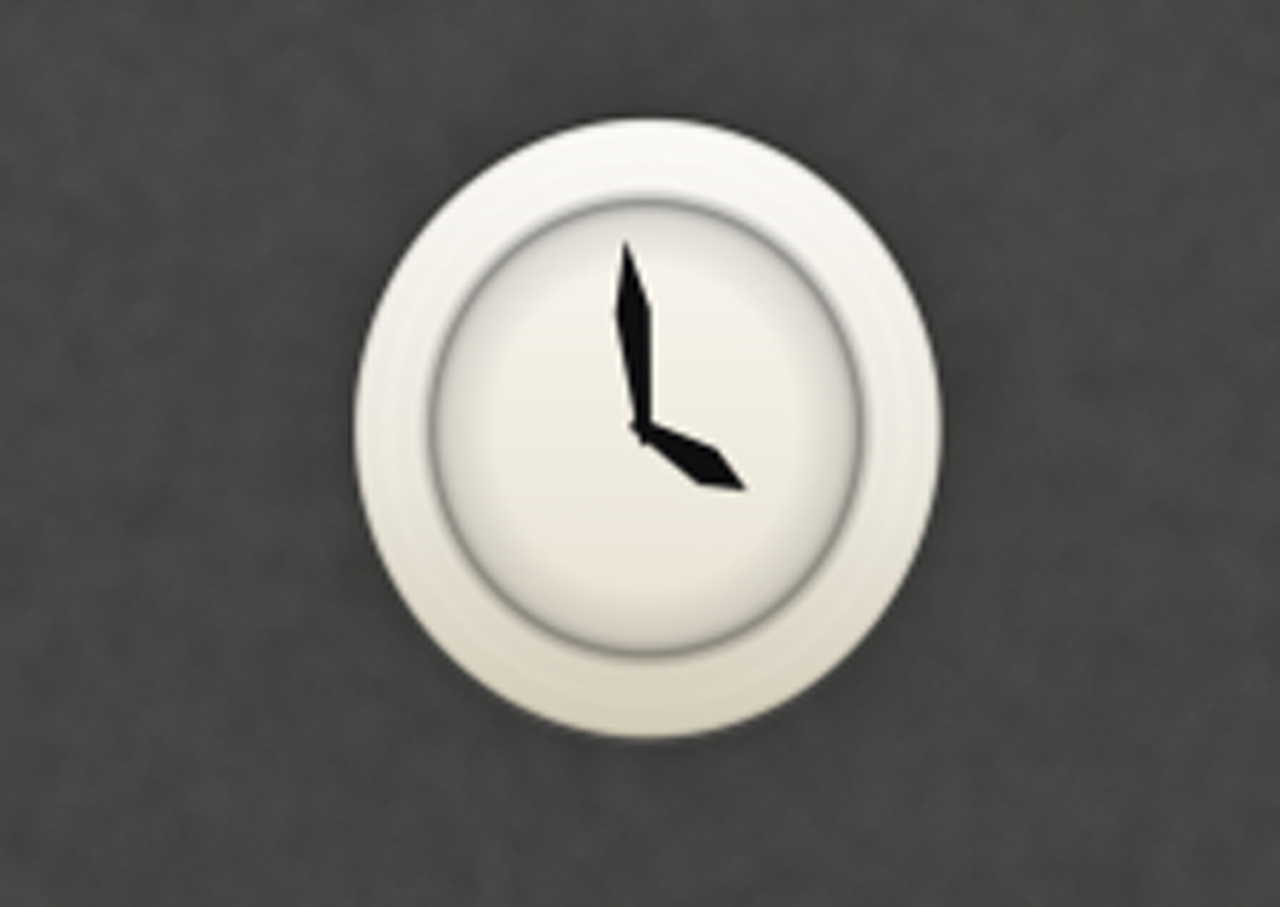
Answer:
3:59
